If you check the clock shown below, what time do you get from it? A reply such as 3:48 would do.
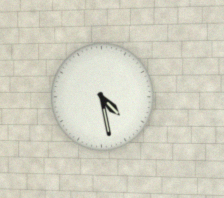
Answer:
4:28
